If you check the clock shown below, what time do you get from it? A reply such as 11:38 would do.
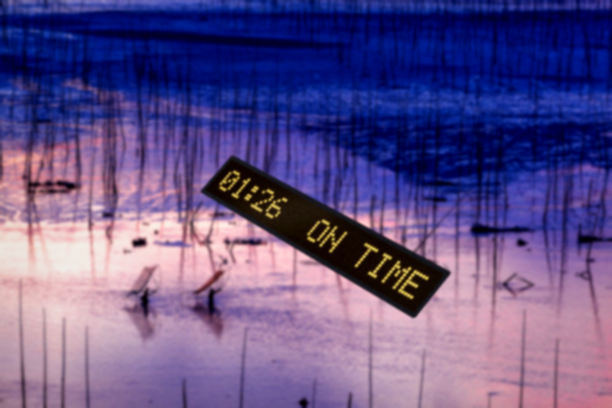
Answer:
1:26
